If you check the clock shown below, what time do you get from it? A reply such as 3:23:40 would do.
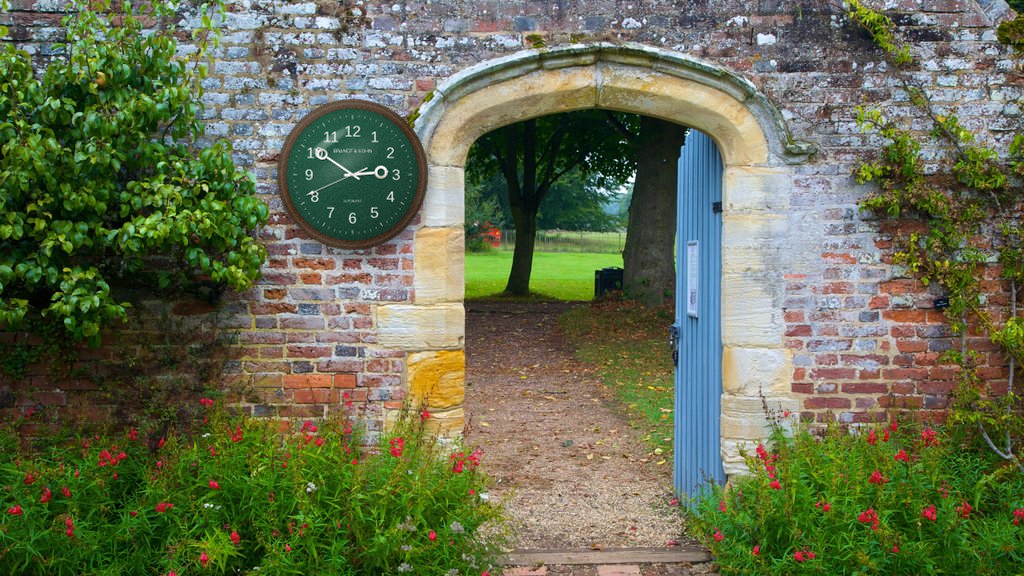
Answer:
2:50:41
